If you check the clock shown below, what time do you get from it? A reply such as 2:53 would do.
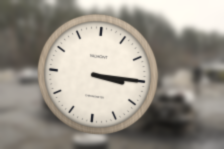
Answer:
3:15
